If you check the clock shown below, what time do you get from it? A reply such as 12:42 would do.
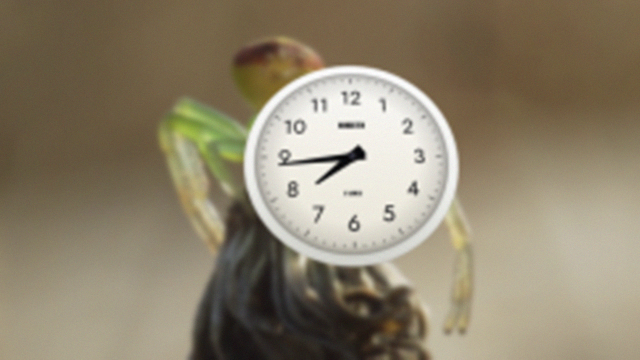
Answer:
7:44
